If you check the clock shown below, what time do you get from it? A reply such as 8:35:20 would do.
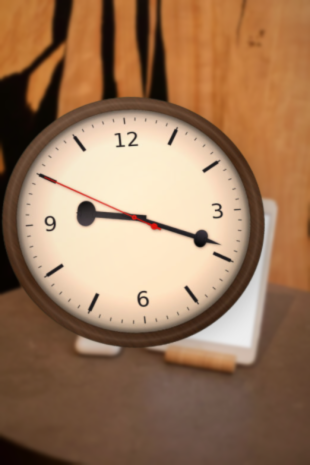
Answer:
9:18:50
